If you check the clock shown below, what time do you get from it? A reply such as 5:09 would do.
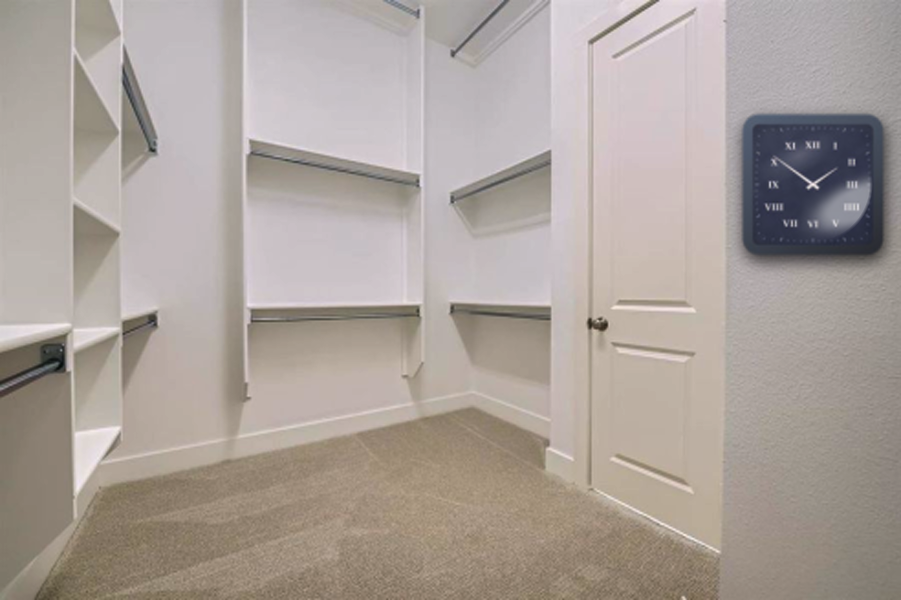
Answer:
1:51
